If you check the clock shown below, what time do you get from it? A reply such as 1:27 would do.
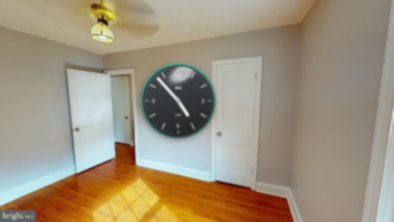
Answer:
4:53
